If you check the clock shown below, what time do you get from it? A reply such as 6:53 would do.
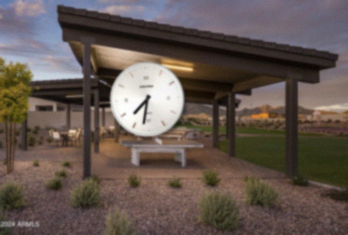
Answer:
7:32
